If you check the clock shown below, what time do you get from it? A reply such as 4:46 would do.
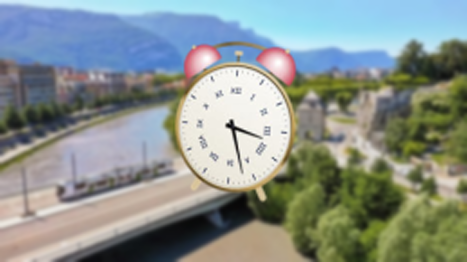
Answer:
3:27
